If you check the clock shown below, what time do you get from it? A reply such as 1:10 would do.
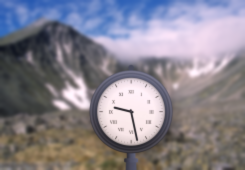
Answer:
9:28
